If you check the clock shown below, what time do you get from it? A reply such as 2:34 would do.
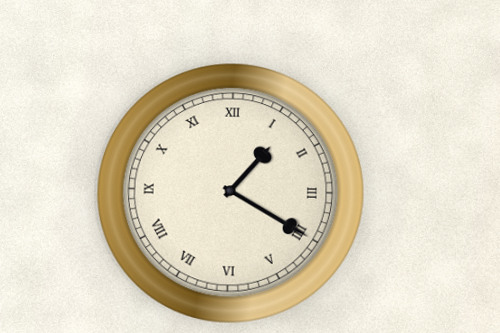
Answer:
1:20
